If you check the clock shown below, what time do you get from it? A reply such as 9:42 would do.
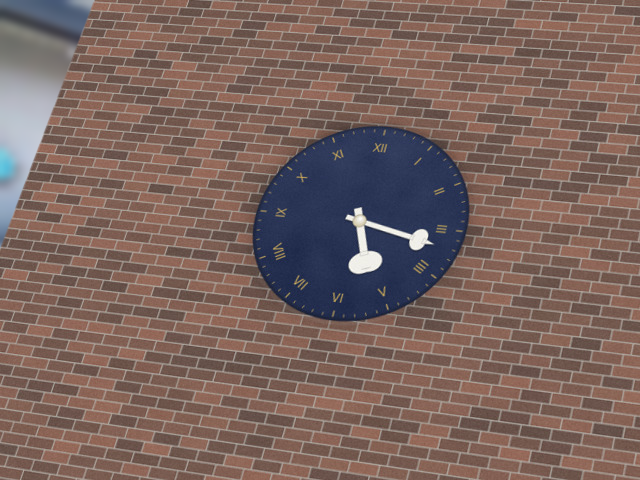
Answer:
5:17
